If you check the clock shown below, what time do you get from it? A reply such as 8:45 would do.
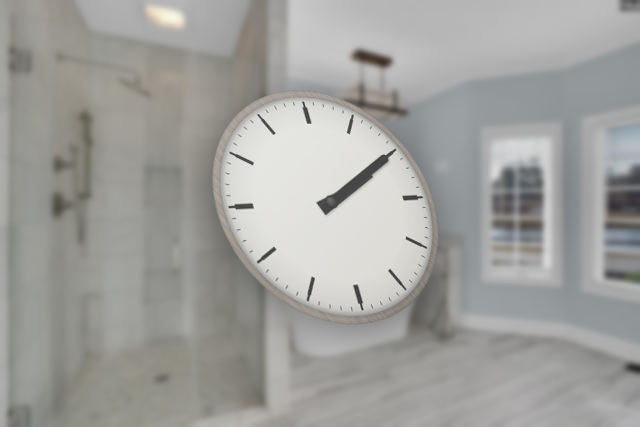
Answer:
2:10
